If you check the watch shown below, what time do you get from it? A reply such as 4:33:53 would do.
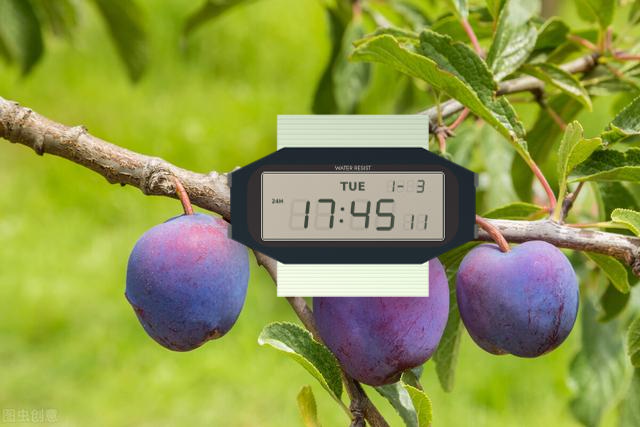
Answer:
17:45:11
